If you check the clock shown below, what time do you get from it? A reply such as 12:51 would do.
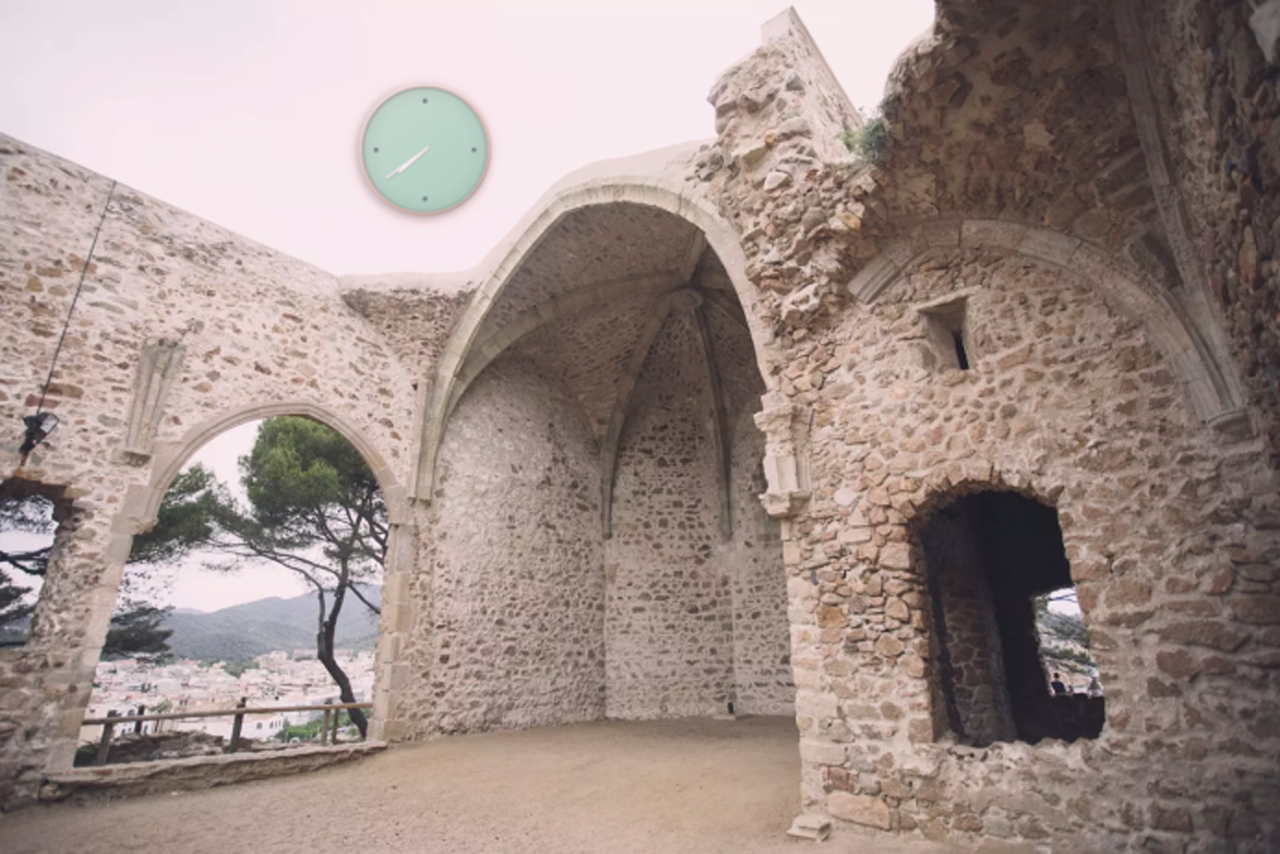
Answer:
7:39
